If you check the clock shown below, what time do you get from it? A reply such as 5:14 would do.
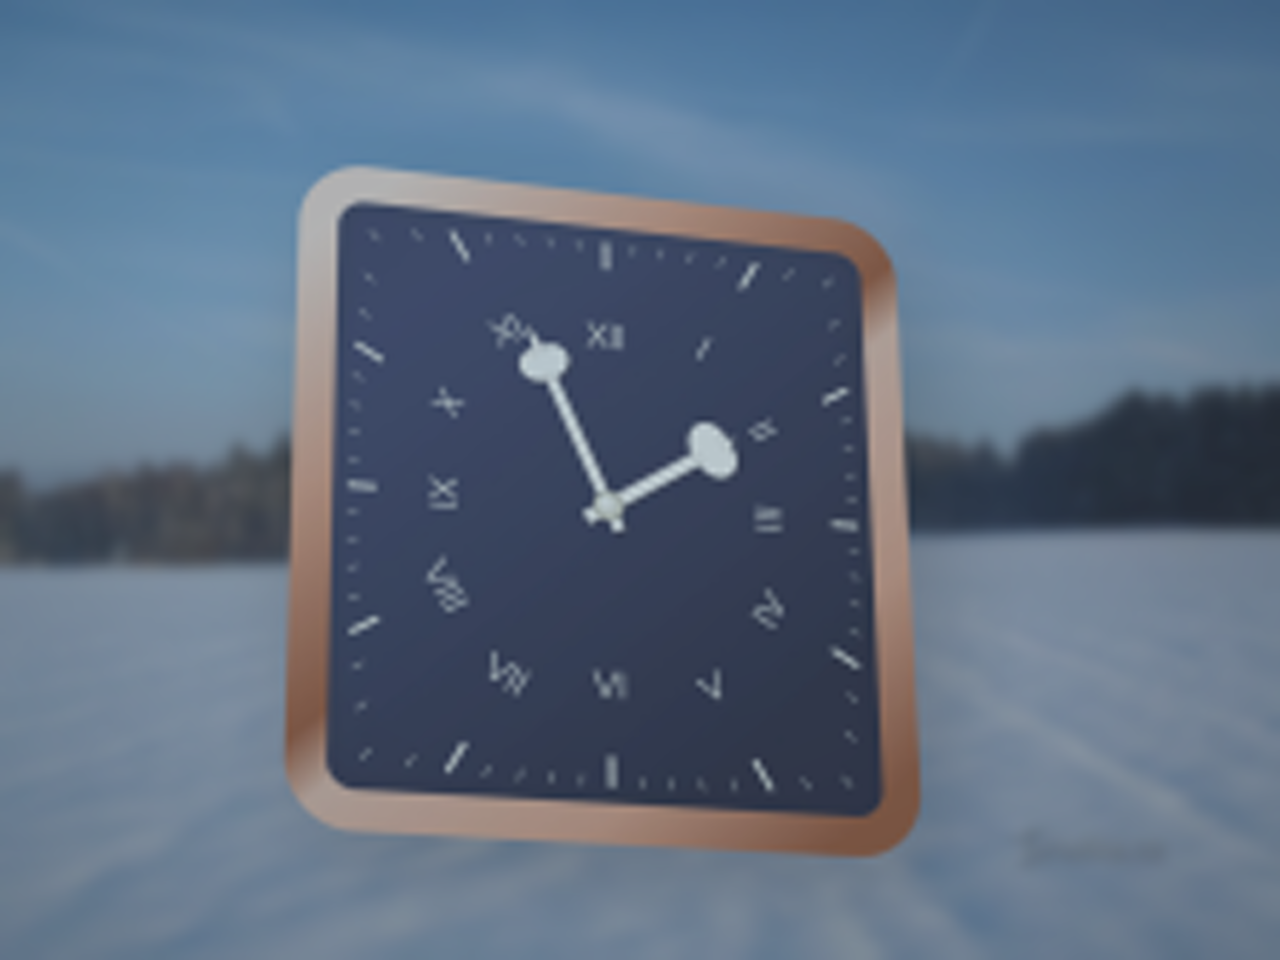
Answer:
1:56
